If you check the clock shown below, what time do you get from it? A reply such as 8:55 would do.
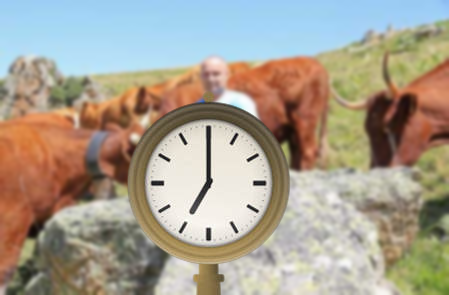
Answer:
7:00
